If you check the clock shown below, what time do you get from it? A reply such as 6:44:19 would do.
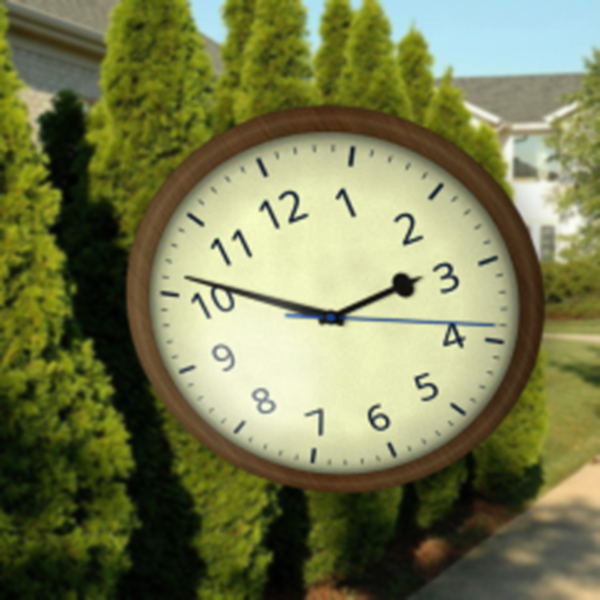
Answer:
2:51:19
